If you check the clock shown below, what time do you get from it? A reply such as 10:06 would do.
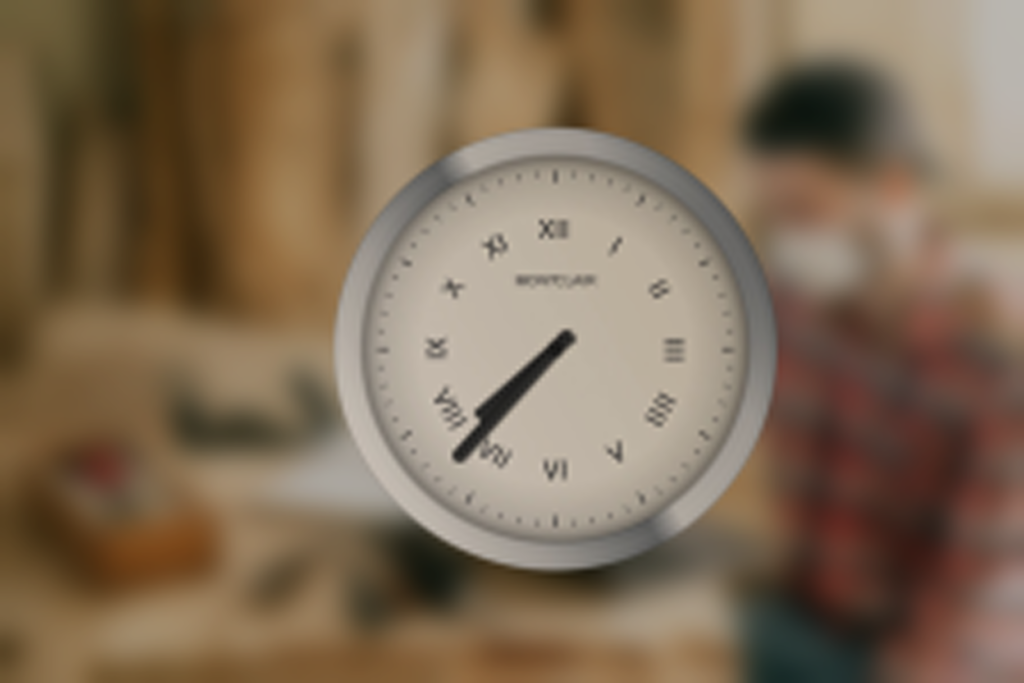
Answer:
7:37
